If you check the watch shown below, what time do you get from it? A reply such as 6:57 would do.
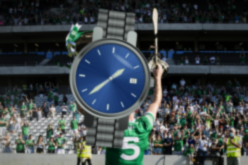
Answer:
1:38
